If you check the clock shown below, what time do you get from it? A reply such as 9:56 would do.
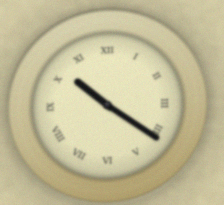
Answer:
10:21
